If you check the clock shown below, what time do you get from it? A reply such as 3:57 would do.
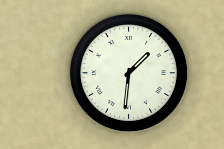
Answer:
1:31
